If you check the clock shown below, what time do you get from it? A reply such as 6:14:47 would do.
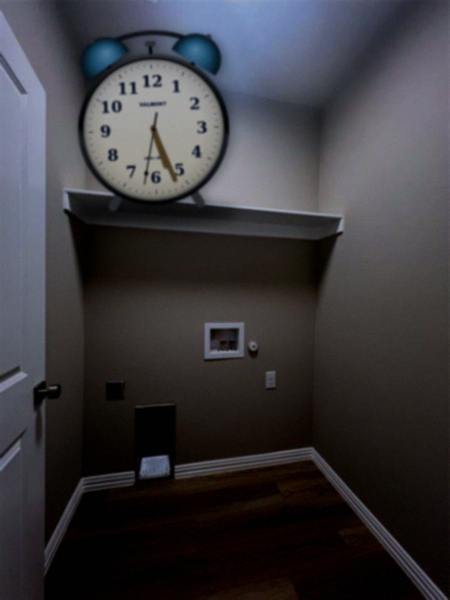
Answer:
5:26:32
